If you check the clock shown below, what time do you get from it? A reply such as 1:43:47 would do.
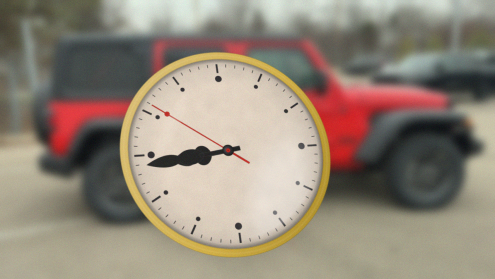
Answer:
8:43:51
